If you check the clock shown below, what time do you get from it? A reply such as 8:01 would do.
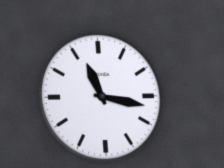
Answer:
11:17
